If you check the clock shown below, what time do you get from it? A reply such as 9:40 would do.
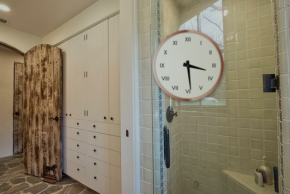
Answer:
3:29
